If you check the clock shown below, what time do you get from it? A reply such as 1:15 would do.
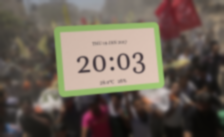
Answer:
20:03
